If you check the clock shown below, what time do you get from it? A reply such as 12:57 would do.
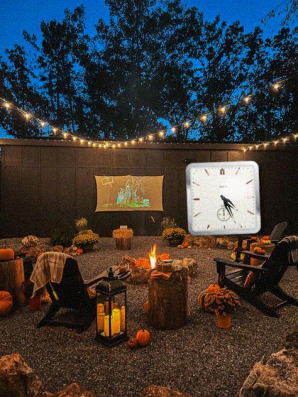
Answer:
4:26
